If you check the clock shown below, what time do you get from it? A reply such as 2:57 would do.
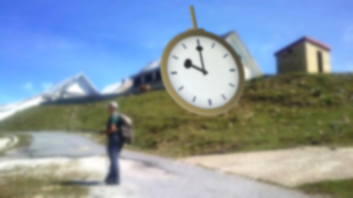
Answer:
10:00
